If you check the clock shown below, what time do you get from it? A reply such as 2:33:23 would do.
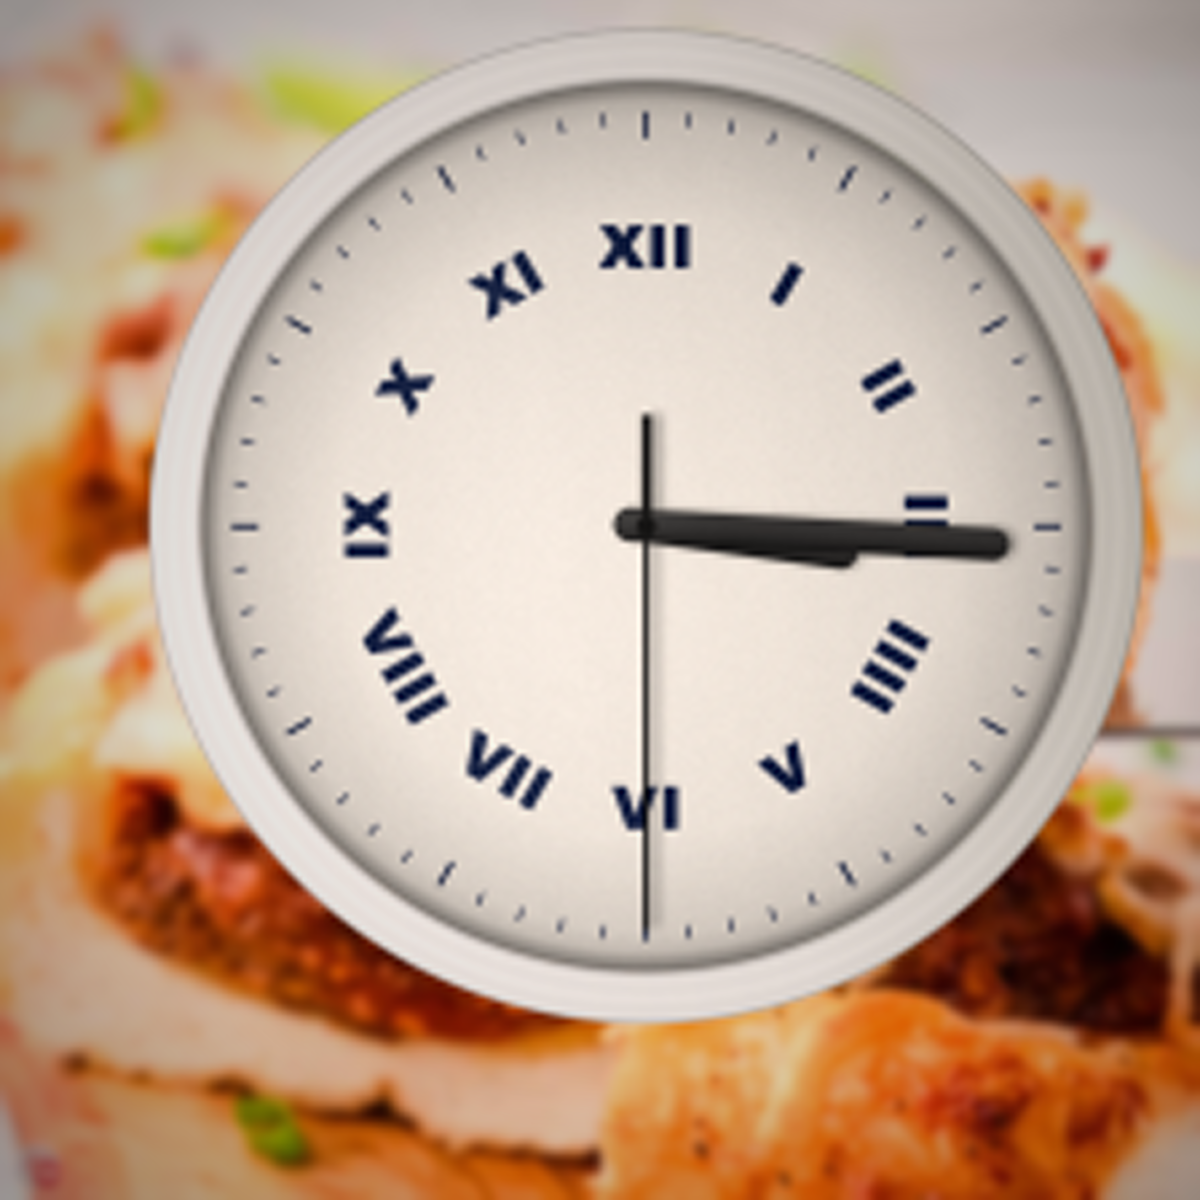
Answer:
3:15:30
